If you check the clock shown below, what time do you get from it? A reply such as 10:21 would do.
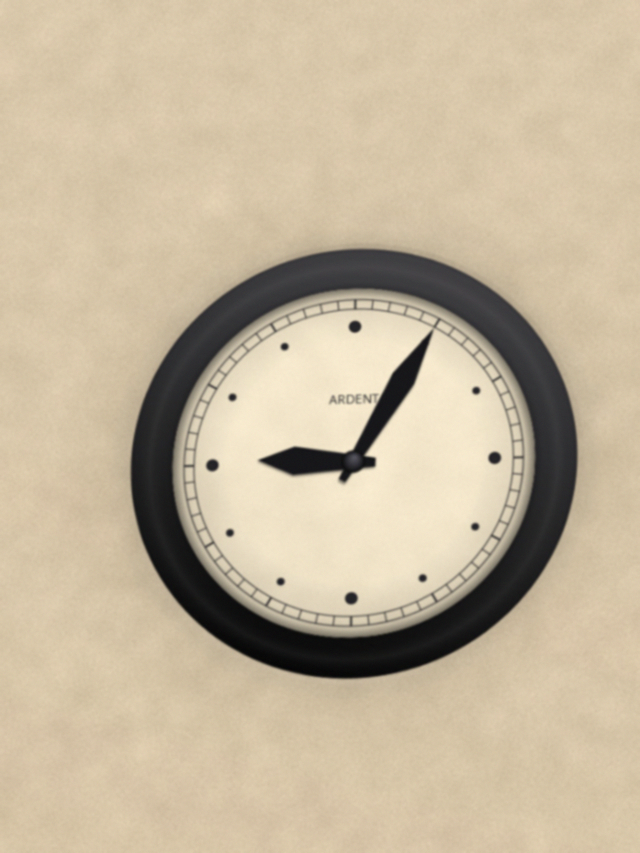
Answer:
9:05
